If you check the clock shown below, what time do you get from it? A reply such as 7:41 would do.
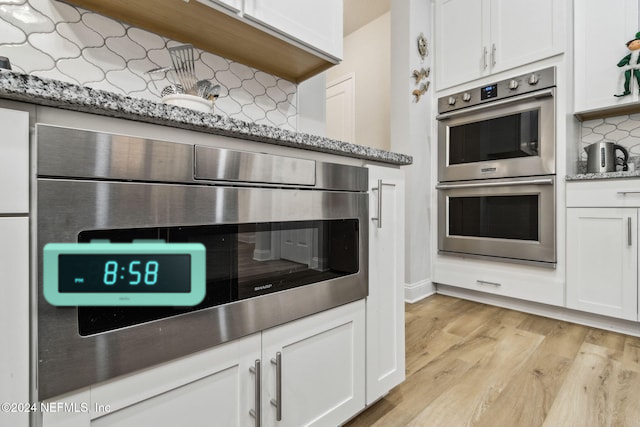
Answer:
8:58
